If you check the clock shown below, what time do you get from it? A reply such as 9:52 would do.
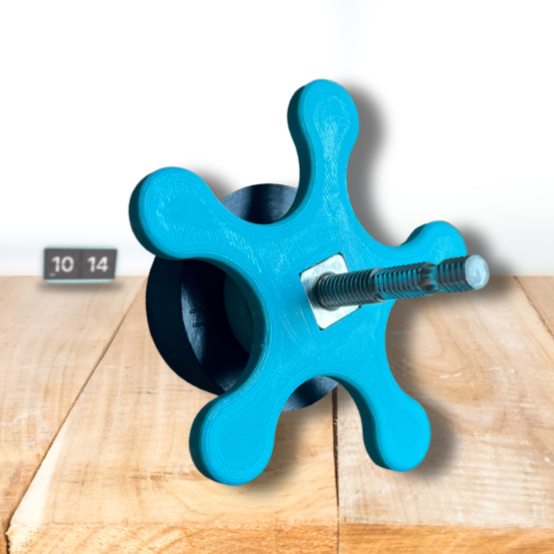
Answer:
10:14
